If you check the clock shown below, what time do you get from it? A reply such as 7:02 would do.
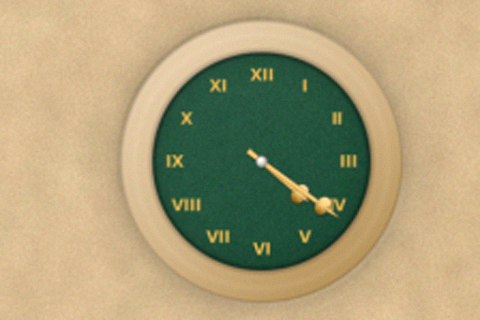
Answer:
4:21
